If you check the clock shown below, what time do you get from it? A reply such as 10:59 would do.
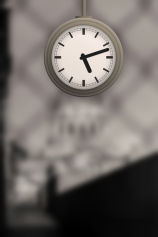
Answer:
5:12
